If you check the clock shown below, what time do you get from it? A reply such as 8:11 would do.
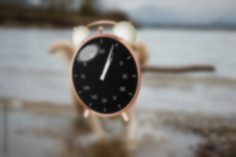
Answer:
1:04
